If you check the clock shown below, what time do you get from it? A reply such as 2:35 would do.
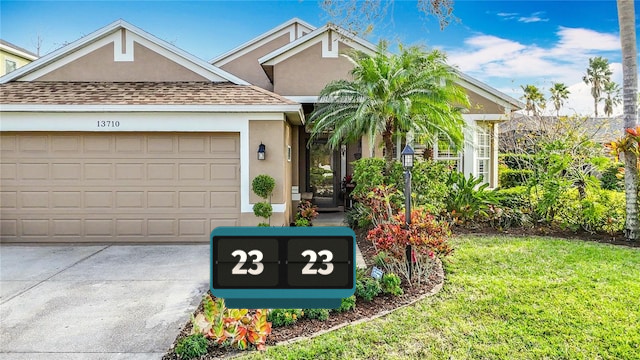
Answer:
23:23
